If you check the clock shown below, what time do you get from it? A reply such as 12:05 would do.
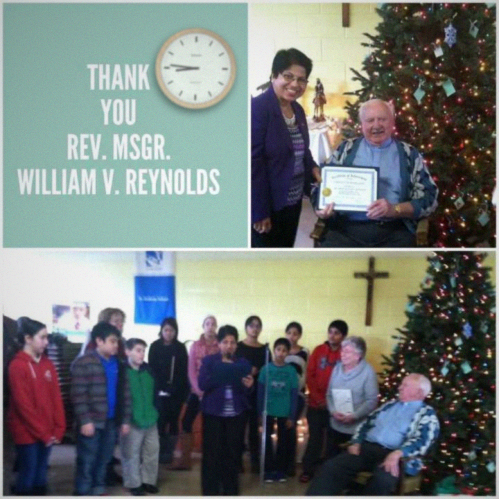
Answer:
8:46
